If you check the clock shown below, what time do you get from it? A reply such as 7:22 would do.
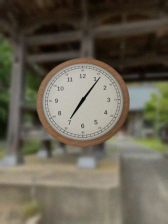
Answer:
7:06
